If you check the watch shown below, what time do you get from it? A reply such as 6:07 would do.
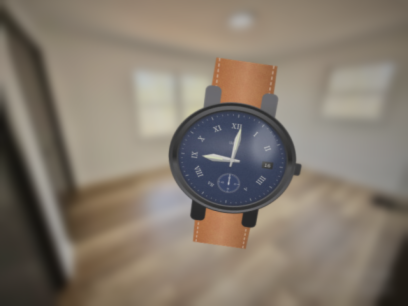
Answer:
9:01
